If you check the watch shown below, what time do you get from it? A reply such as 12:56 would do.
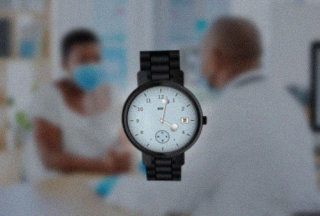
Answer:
4:02
